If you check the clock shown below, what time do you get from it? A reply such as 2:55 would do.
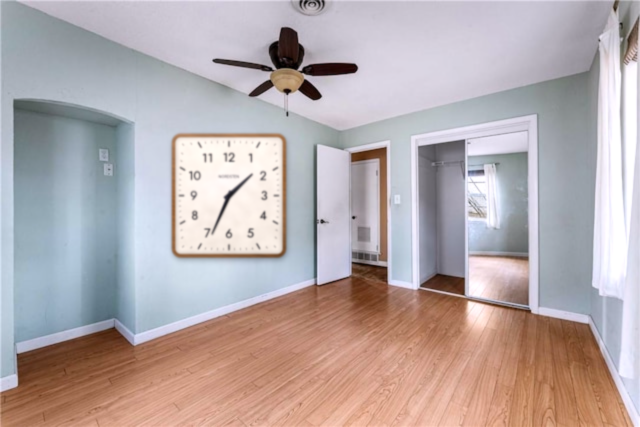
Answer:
1:34
